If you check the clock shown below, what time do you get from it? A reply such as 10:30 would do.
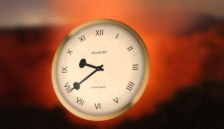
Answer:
9:39
